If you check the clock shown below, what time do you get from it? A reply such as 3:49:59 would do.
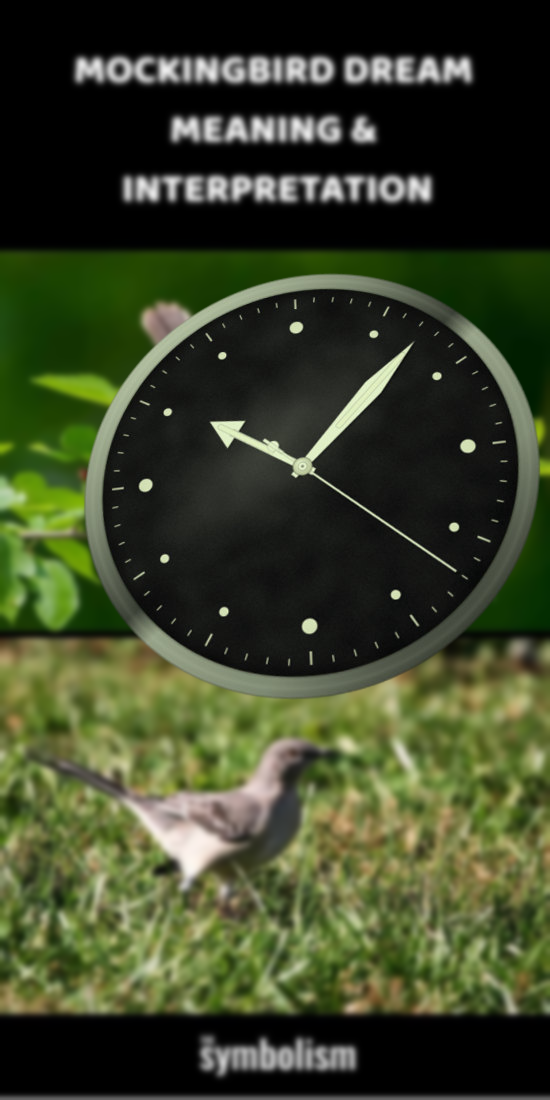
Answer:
10:07:22
